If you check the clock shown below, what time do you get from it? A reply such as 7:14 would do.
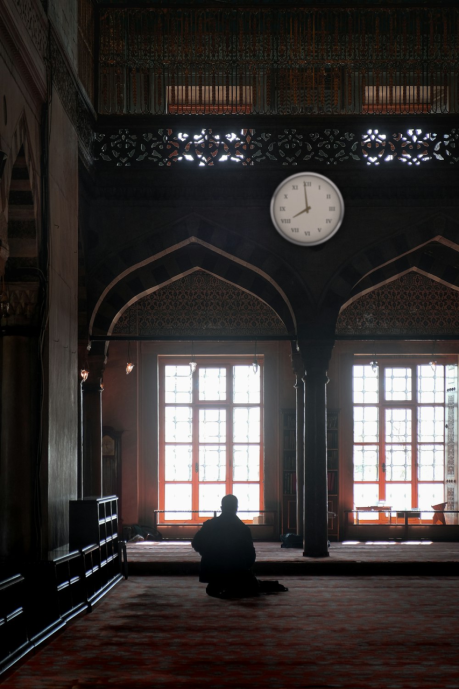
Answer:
7:59
